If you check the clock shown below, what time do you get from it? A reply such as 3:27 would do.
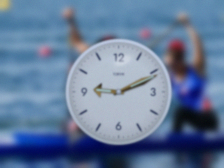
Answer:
9:11
